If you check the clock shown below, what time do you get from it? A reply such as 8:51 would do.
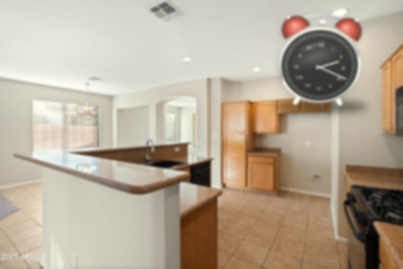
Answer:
2:19
